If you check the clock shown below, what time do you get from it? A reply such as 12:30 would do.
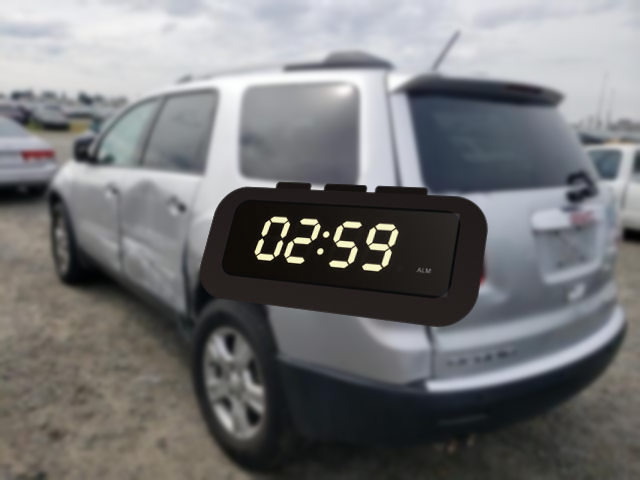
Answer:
2:59
